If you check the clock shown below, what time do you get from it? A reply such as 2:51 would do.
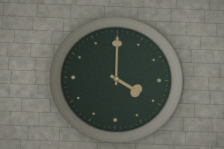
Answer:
4:00
